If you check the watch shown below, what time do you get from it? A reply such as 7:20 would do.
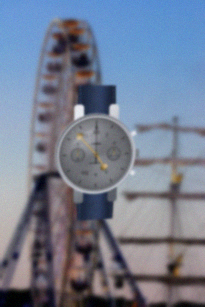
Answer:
4:53
